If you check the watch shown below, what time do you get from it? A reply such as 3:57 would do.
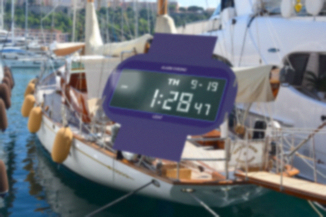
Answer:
1:28
